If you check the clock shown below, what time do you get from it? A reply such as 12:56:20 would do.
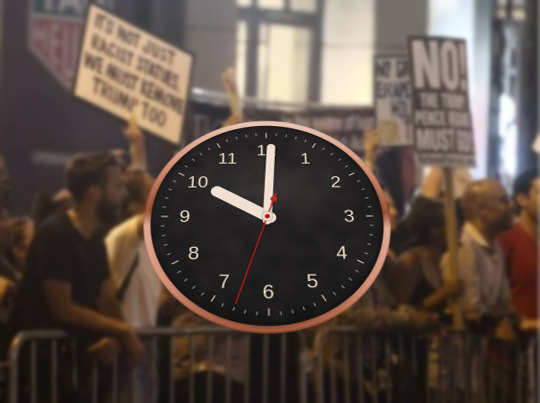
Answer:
10:00:33
